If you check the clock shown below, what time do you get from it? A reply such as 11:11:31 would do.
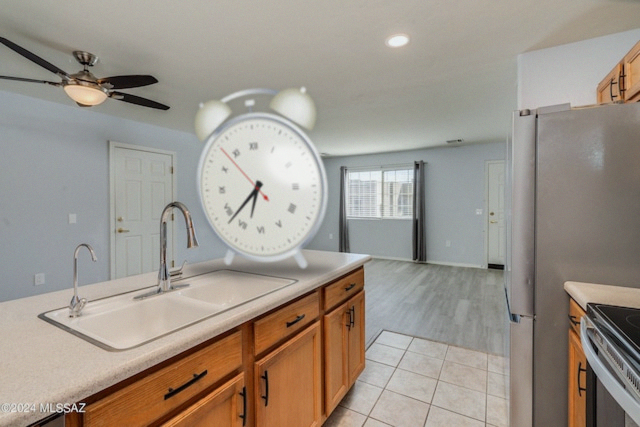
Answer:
6:37:53
